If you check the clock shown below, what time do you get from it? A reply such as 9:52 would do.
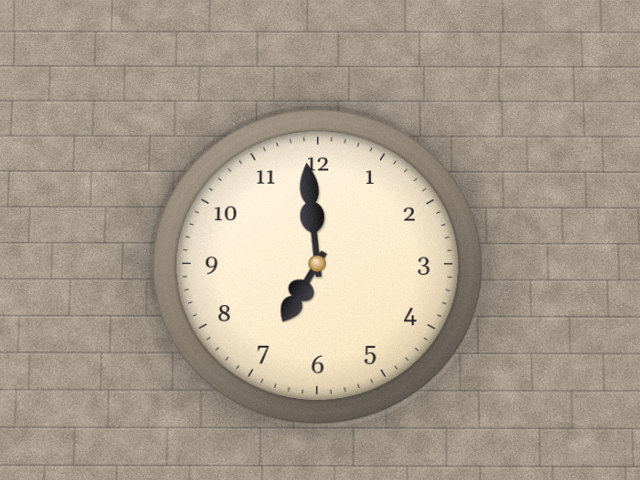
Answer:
6:59
